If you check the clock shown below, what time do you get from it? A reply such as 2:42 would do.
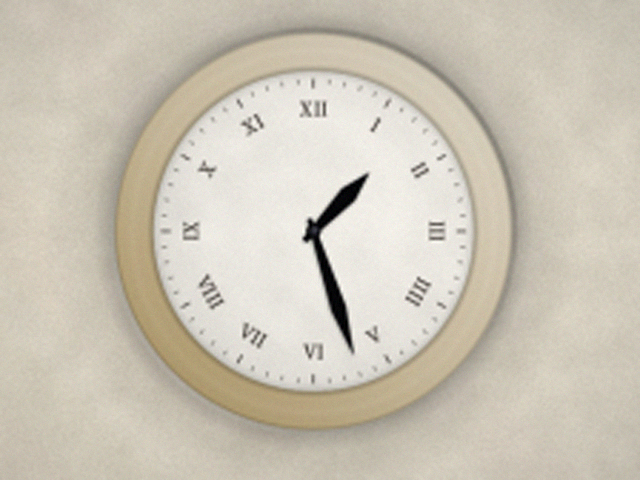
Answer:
1:27
